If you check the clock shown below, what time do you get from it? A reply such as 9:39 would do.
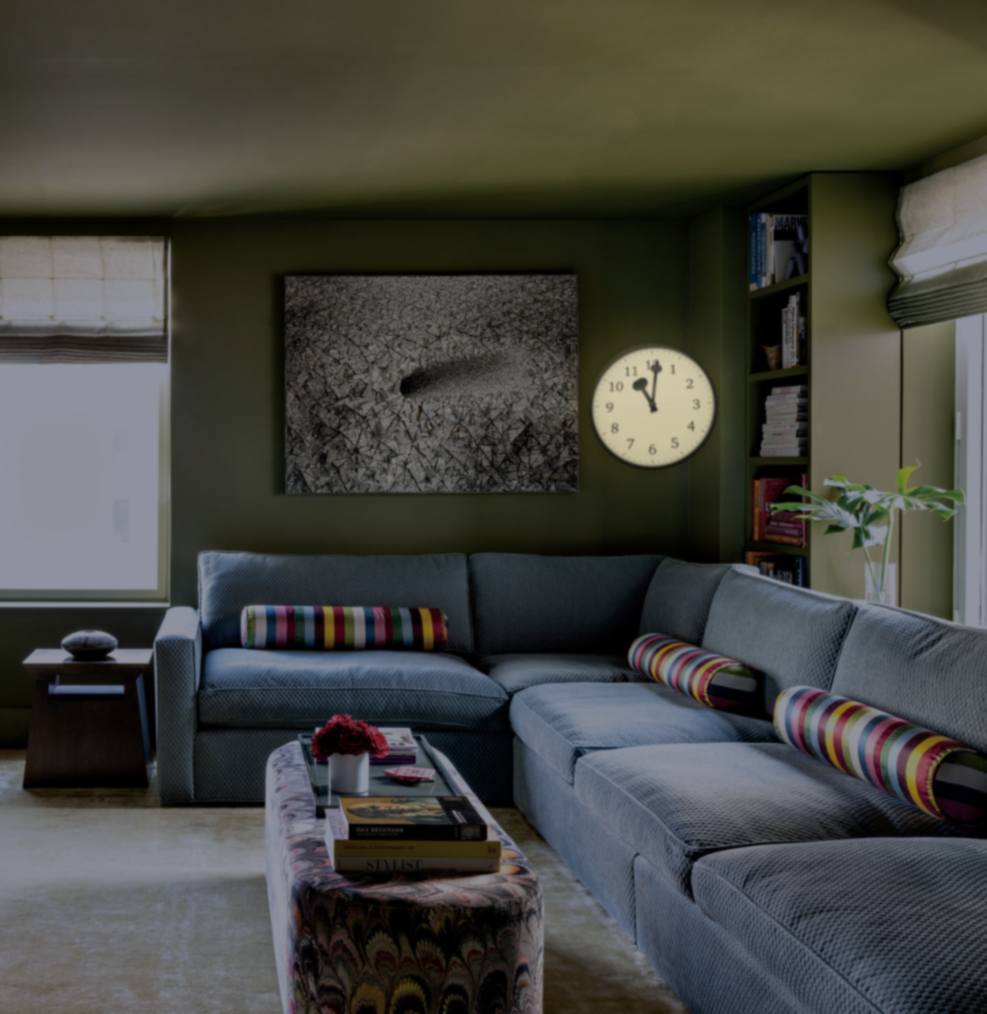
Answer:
11:01
